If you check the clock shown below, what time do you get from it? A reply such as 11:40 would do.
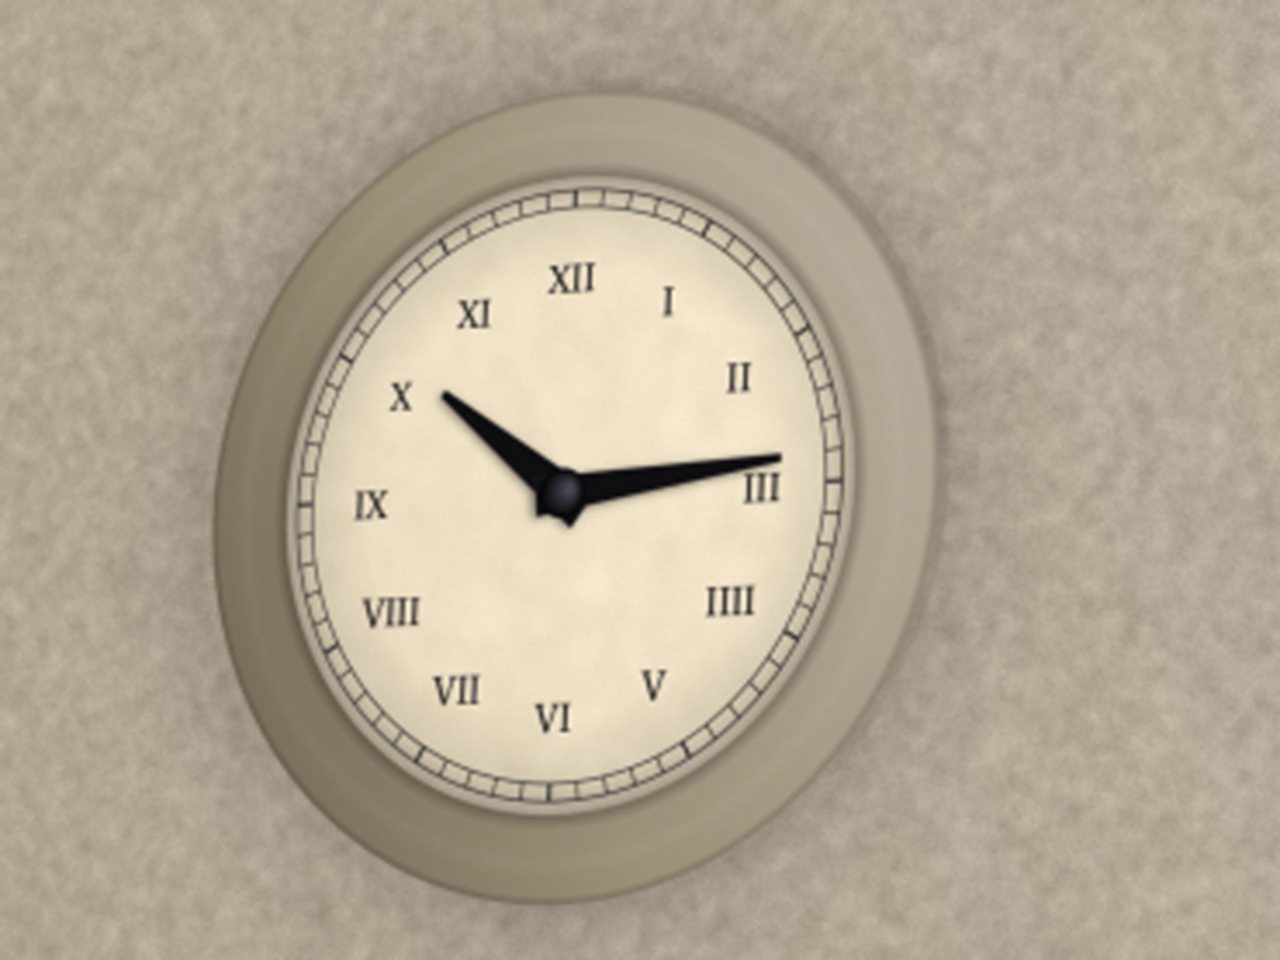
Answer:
10:14
